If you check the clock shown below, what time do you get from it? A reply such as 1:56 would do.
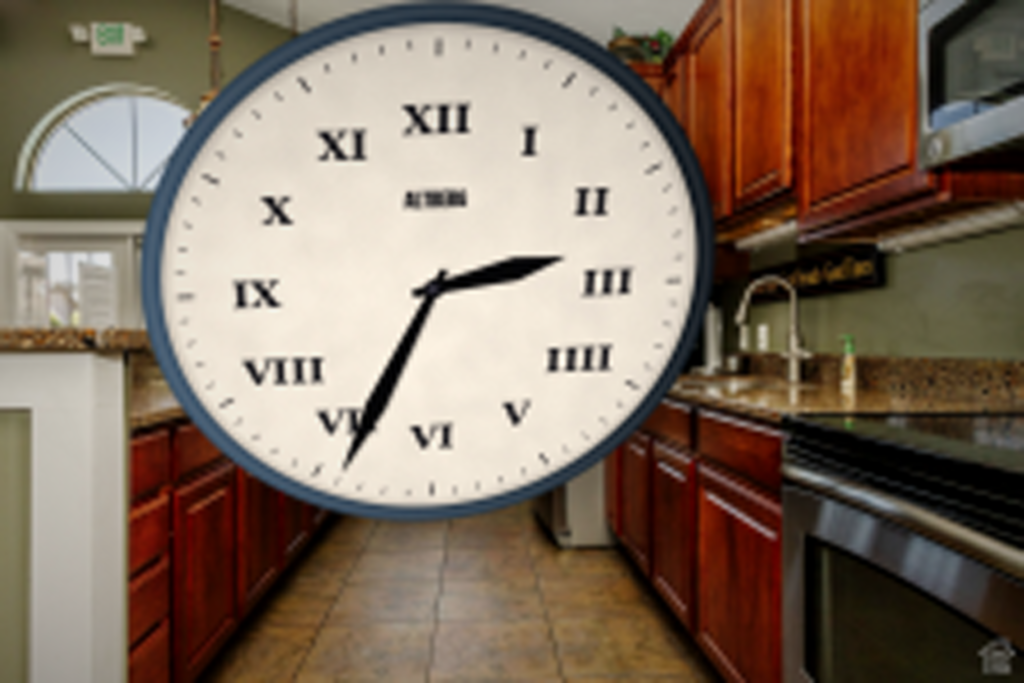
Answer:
2:34
